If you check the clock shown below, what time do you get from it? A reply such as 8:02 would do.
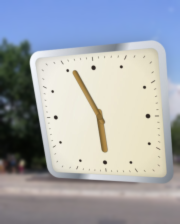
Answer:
5:56
